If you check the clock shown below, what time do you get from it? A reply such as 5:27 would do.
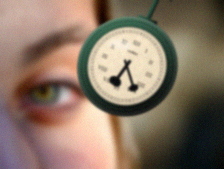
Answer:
6:23
